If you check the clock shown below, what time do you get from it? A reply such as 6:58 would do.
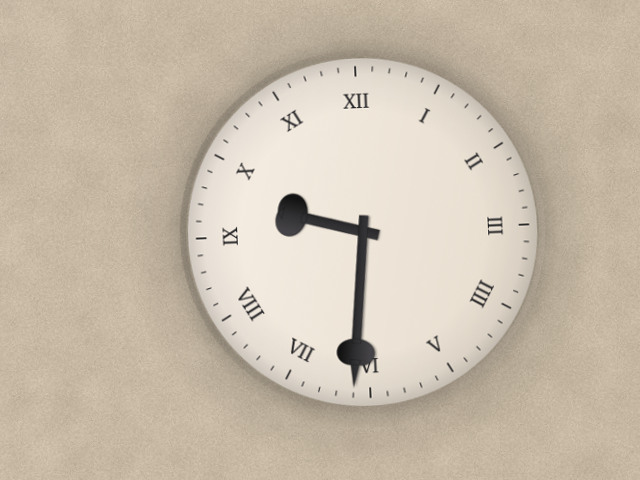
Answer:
9:31
